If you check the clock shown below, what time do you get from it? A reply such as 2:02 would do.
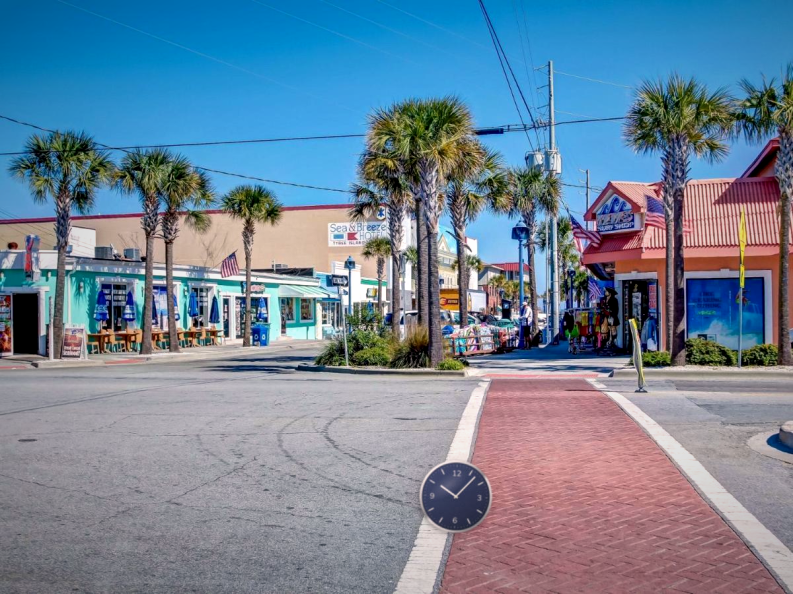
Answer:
10:07
